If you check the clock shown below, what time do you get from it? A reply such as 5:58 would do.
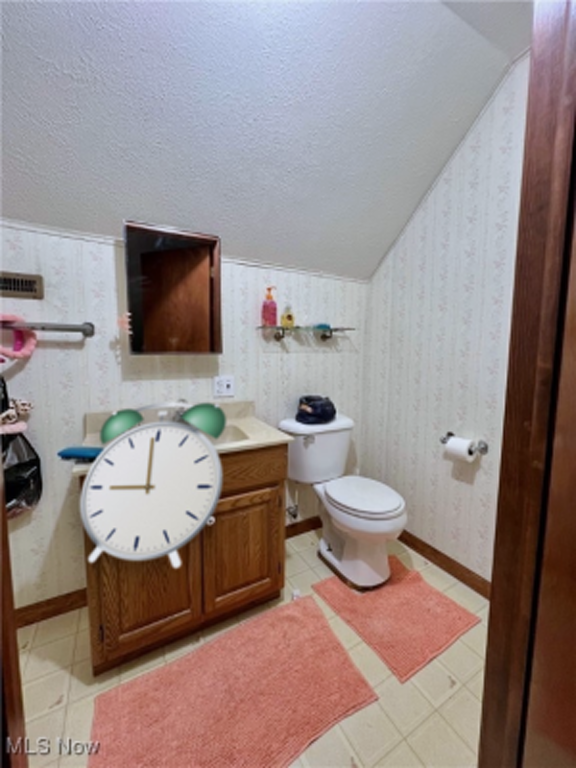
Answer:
8:59
